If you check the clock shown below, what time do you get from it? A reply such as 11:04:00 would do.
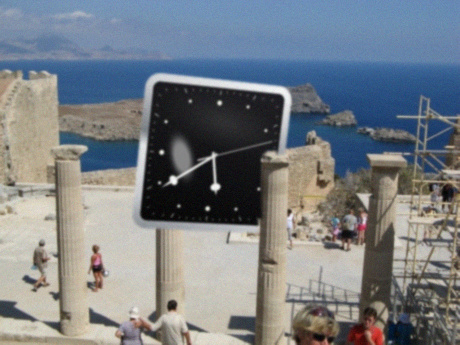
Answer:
5:39:12
